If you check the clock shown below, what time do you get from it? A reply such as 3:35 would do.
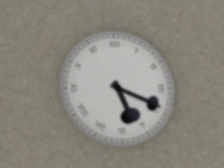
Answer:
5:19
